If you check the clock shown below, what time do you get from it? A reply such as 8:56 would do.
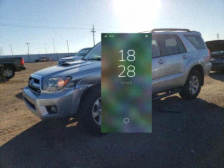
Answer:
18:28
